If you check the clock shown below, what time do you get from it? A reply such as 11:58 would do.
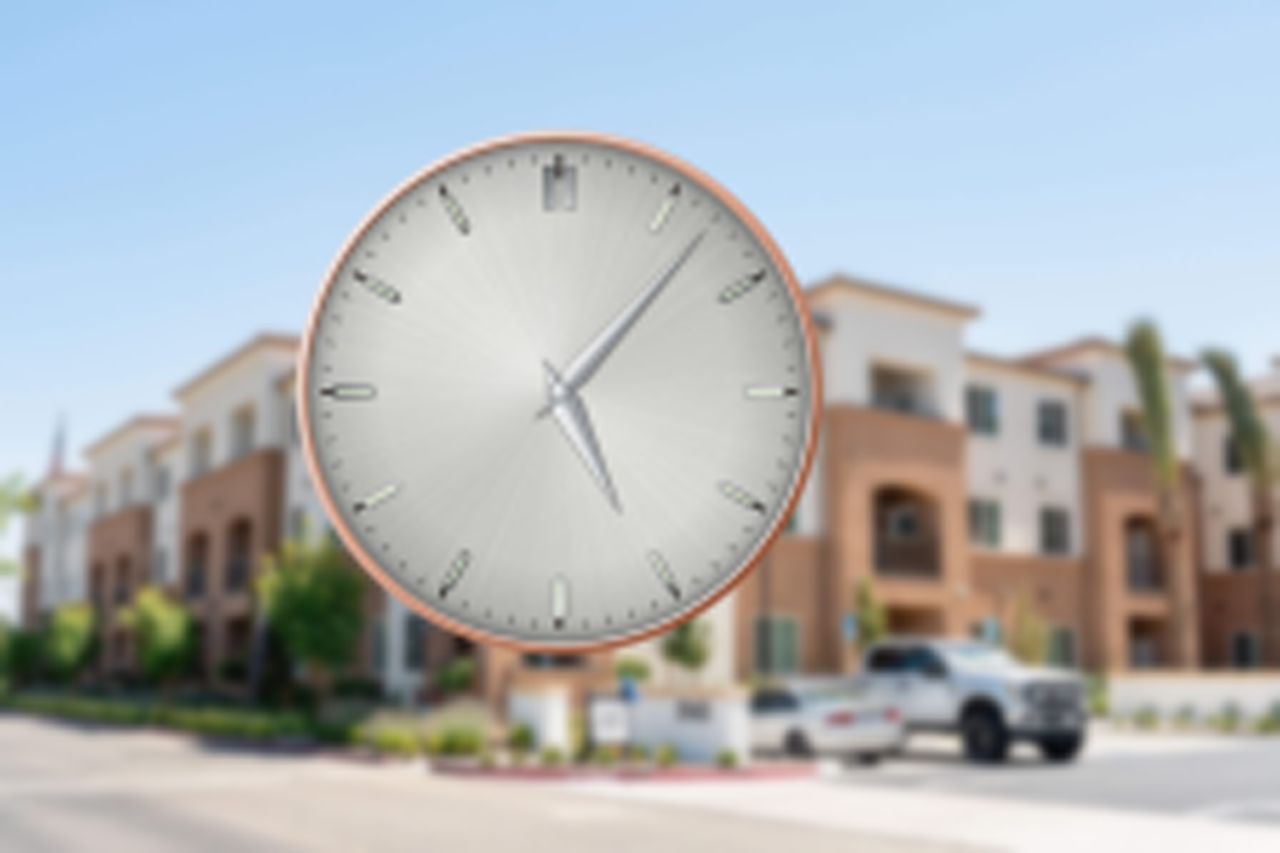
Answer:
5:07
